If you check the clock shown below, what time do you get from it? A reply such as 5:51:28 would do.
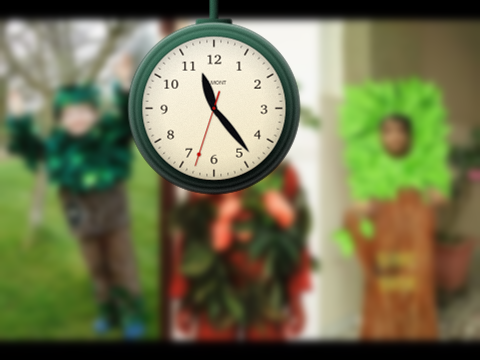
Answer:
11:23:33
